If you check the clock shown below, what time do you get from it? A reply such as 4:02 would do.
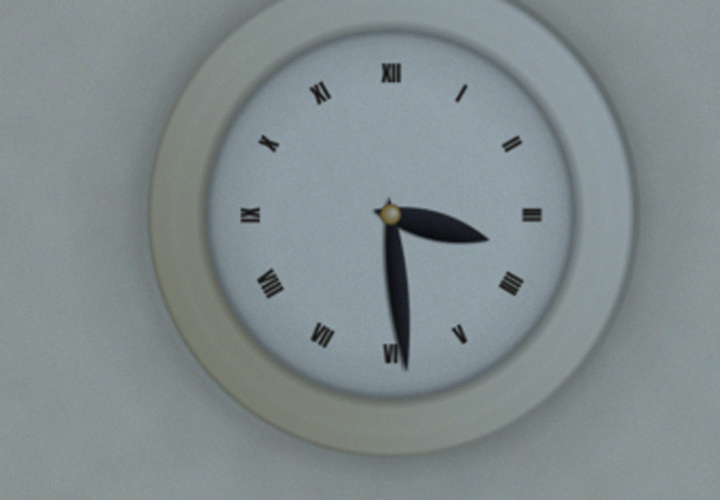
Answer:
3:29
